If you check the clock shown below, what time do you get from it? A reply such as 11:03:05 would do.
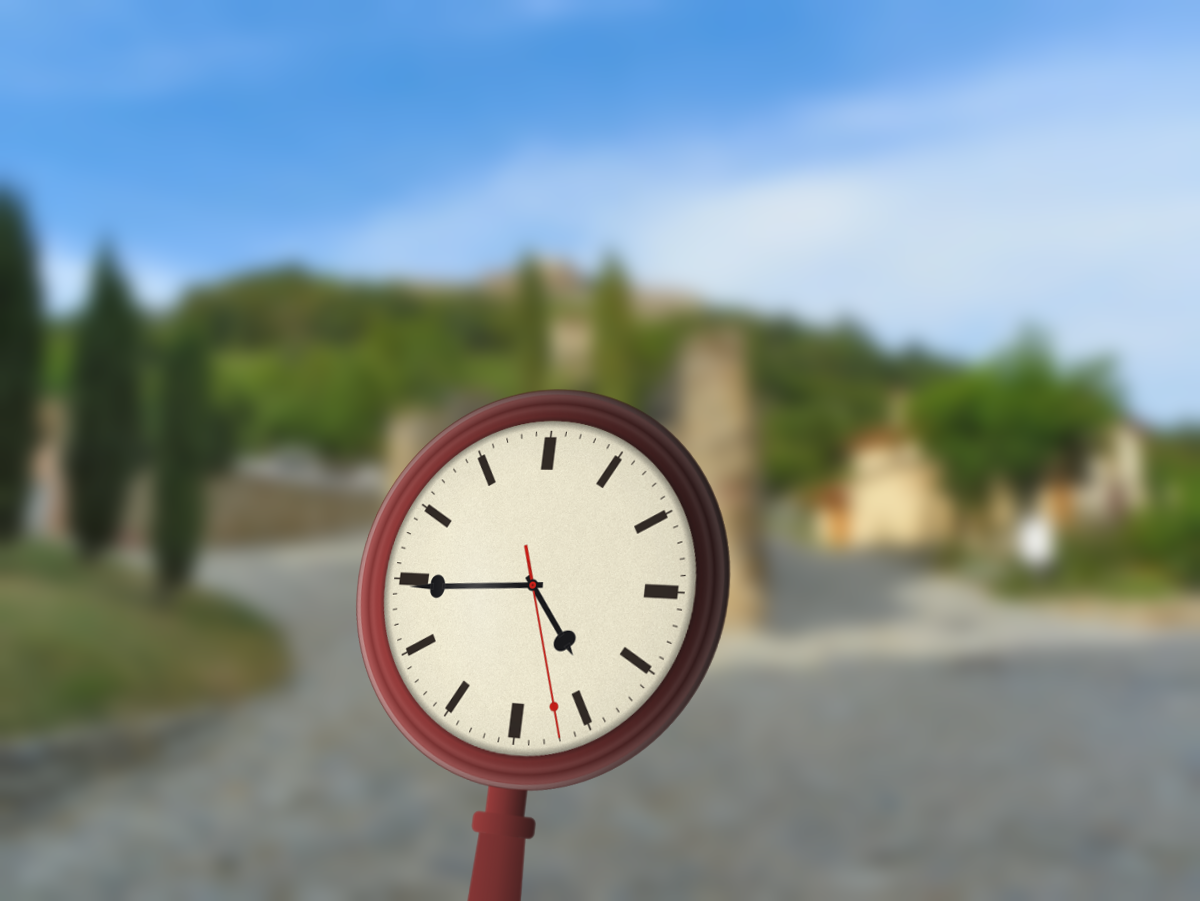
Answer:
4:44:27
